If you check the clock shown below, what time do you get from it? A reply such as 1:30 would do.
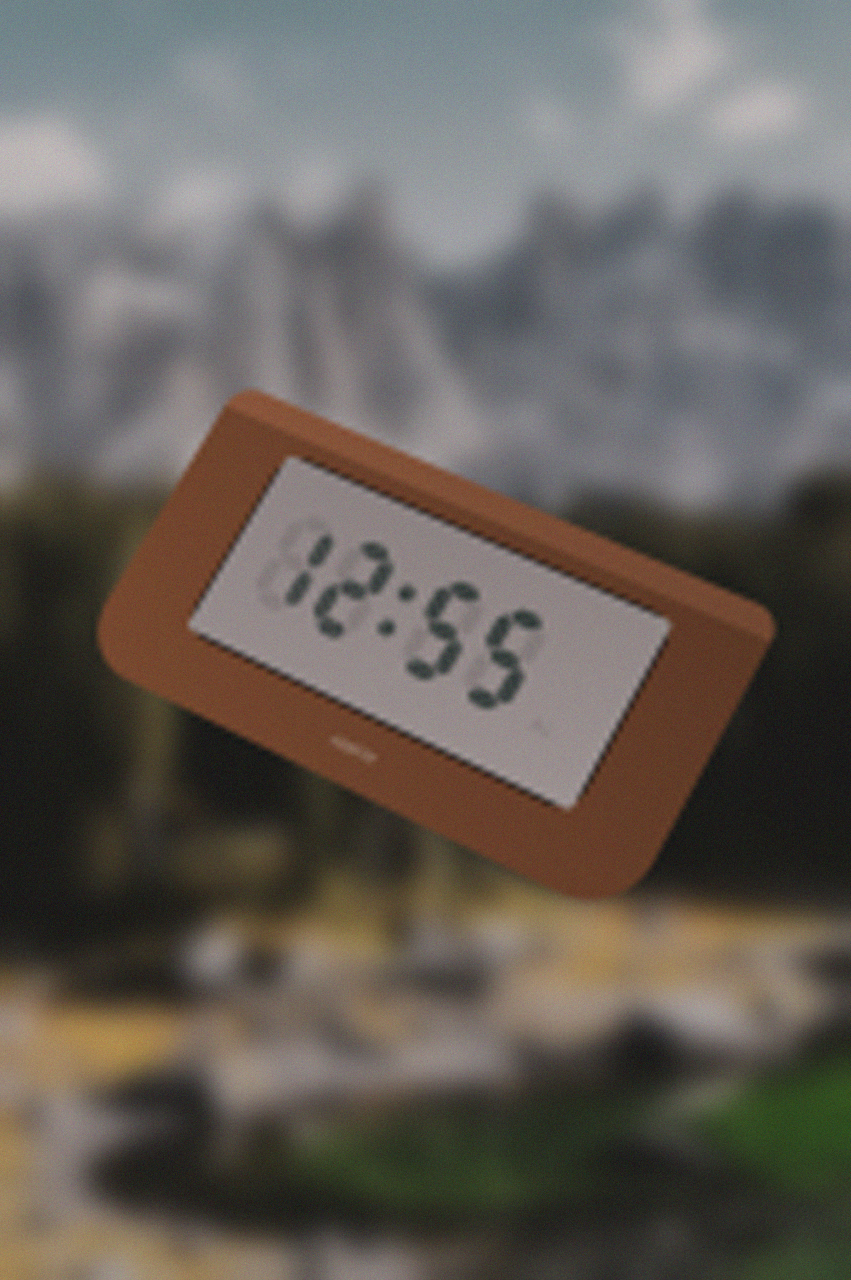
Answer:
12:55
